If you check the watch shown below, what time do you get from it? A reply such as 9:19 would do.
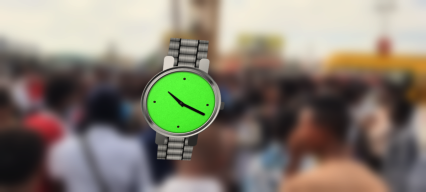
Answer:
10:19
